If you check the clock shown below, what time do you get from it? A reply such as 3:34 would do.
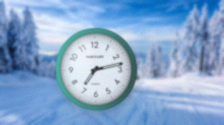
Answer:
7:13
